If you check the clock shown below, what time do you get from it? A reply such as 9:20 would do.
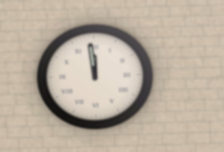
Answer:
11:59
